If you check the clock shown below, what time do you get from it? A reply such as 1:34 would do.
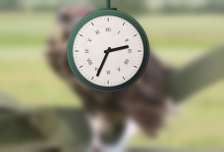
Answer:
2:34
